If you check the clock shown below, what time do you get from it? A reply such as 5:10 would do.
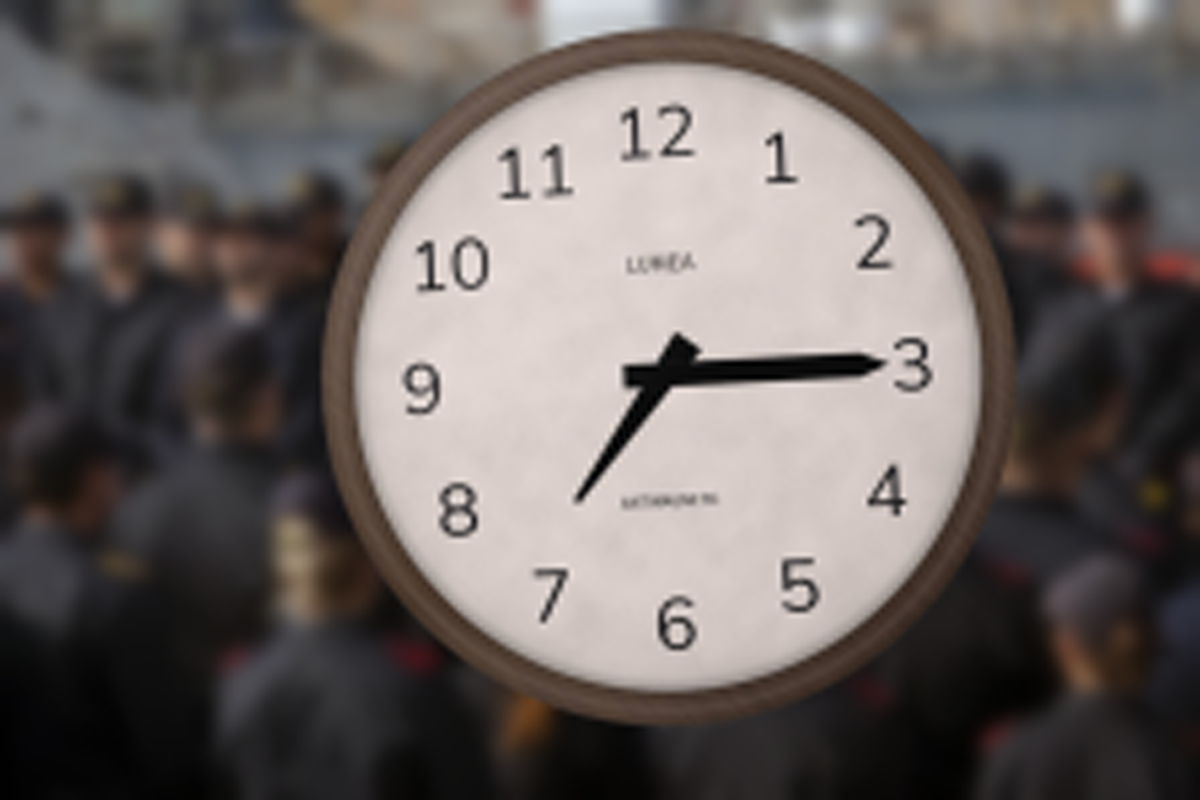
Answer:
7:15
